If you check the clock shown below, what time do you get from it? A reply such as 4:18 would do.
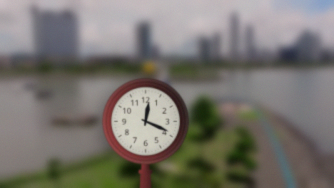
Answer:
12:19
